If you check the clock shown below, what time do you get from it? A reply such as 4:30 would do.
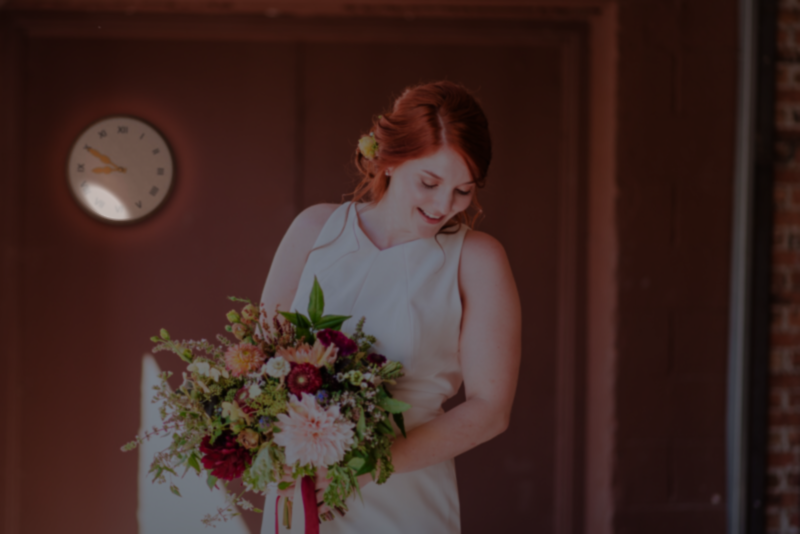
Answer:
8:50
